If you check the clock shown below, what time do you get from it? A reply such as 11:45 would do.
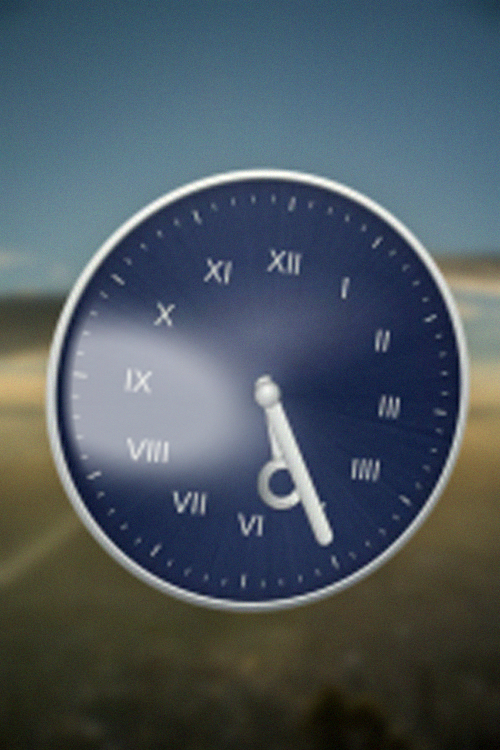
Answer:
5:25
